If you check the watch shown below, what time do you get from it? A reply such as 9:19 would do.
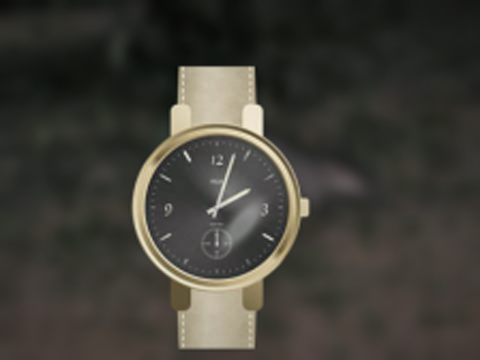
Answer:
2:03
